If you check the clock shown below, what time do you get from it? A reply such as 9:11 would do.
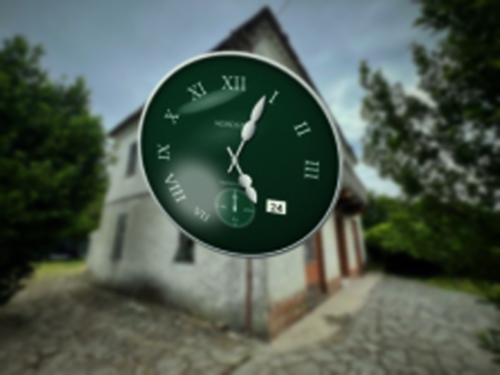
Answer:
5:04
